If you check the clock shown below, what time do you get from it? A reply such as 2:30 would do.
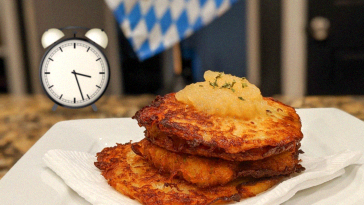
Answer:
3:27
